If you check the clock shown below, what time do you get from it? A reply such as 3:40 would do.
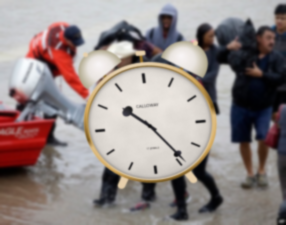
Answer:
10:24
